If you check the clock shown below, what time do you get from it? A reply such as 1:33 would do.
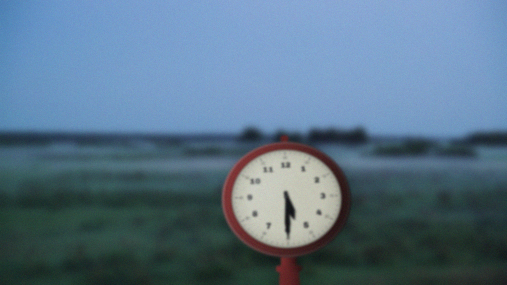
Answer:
5:30
